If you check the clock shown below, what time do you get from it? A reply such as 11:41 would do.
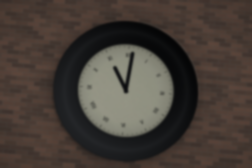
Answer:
11:01
